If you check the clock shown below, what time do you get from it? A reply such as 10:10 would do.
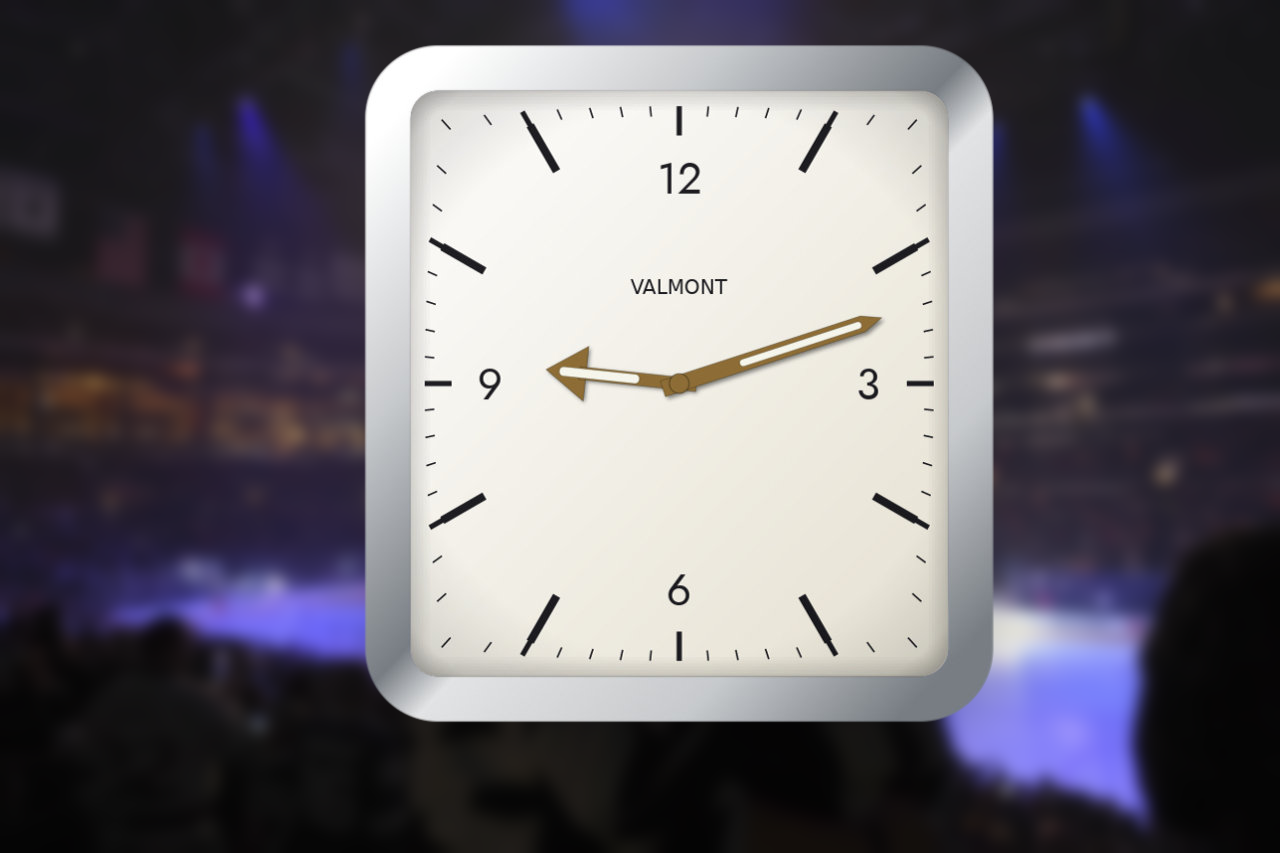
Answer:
9:12
